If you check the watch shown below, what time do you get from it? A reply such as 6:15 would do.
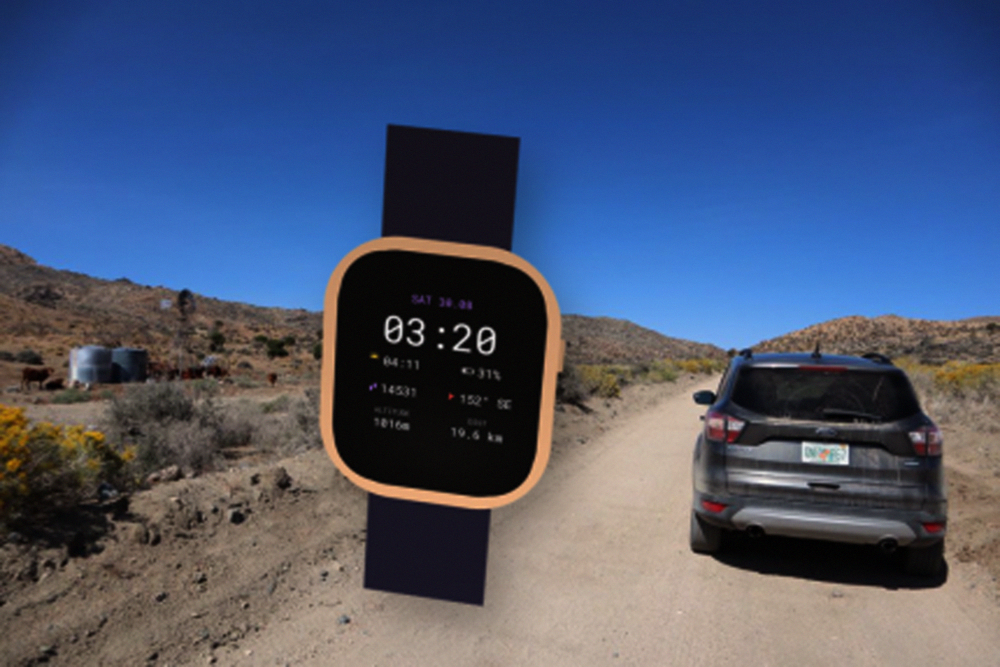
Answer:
3:20
